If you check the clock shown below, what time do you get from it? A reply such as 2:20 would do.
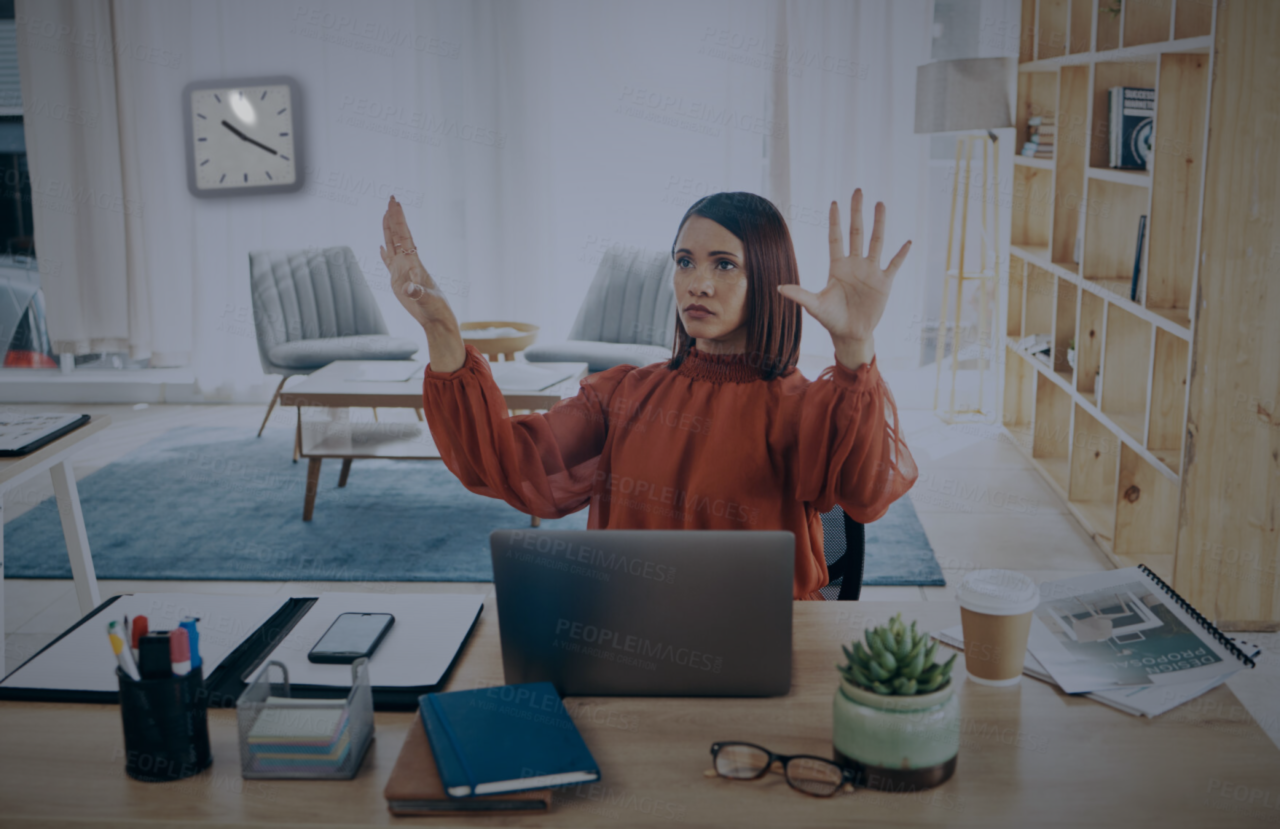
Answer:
10:20
